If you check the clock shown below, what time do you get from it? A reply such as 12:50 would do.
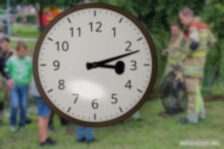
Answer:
3:12
